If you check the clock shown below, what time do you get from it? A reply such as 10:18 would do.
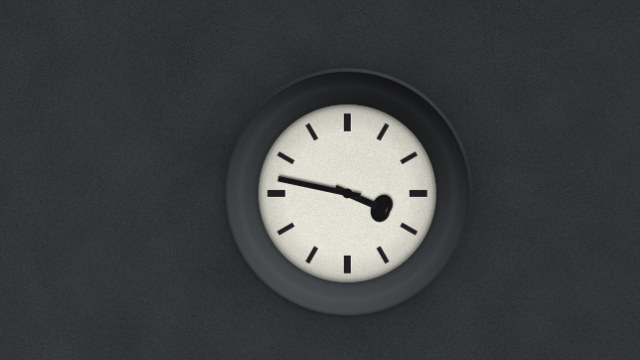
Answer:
3:47
